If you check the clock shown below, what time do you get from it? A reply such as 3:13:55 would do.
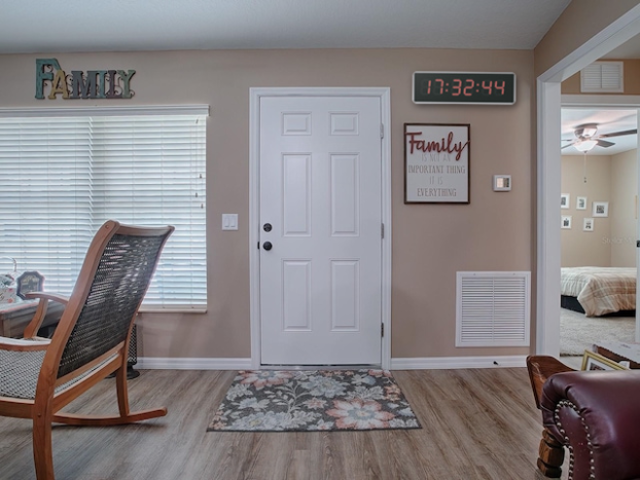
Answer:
17:32:44
